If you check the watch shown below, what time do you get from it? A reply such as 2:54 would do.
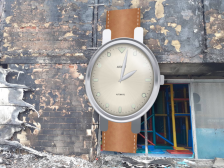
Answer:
2:02
